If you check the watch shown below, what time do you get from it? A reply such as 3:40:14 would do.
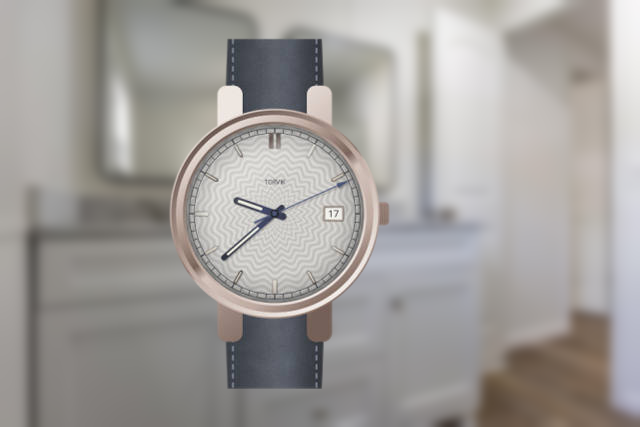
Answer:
9:38:11
